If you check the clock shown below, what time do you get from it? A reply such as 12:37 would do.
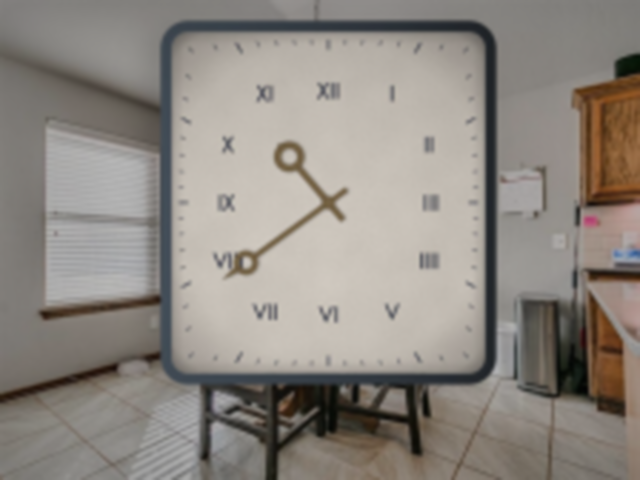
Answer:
10:39
